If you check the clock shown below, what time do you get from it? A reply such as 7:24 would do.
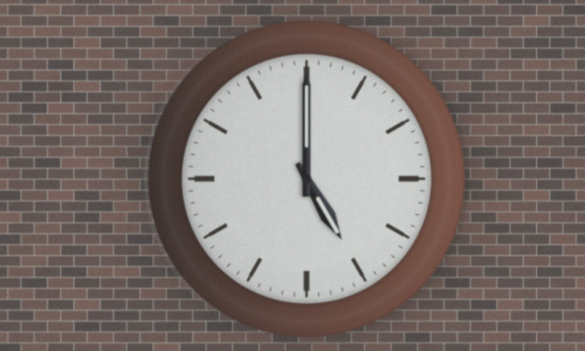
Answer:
5:00
